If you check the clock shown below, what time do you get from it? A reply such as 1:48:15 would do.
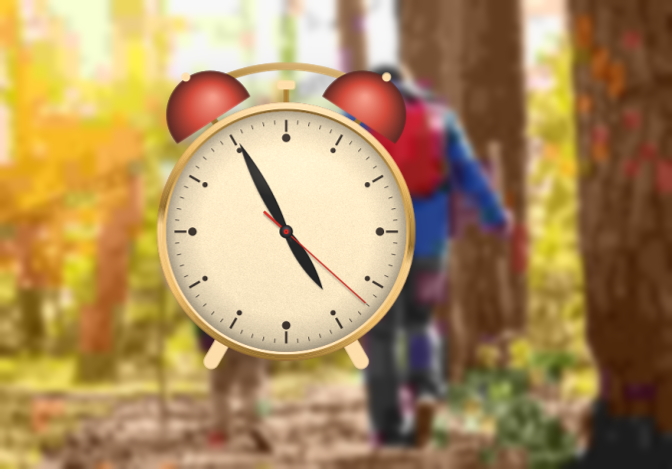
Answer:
4:55:22
